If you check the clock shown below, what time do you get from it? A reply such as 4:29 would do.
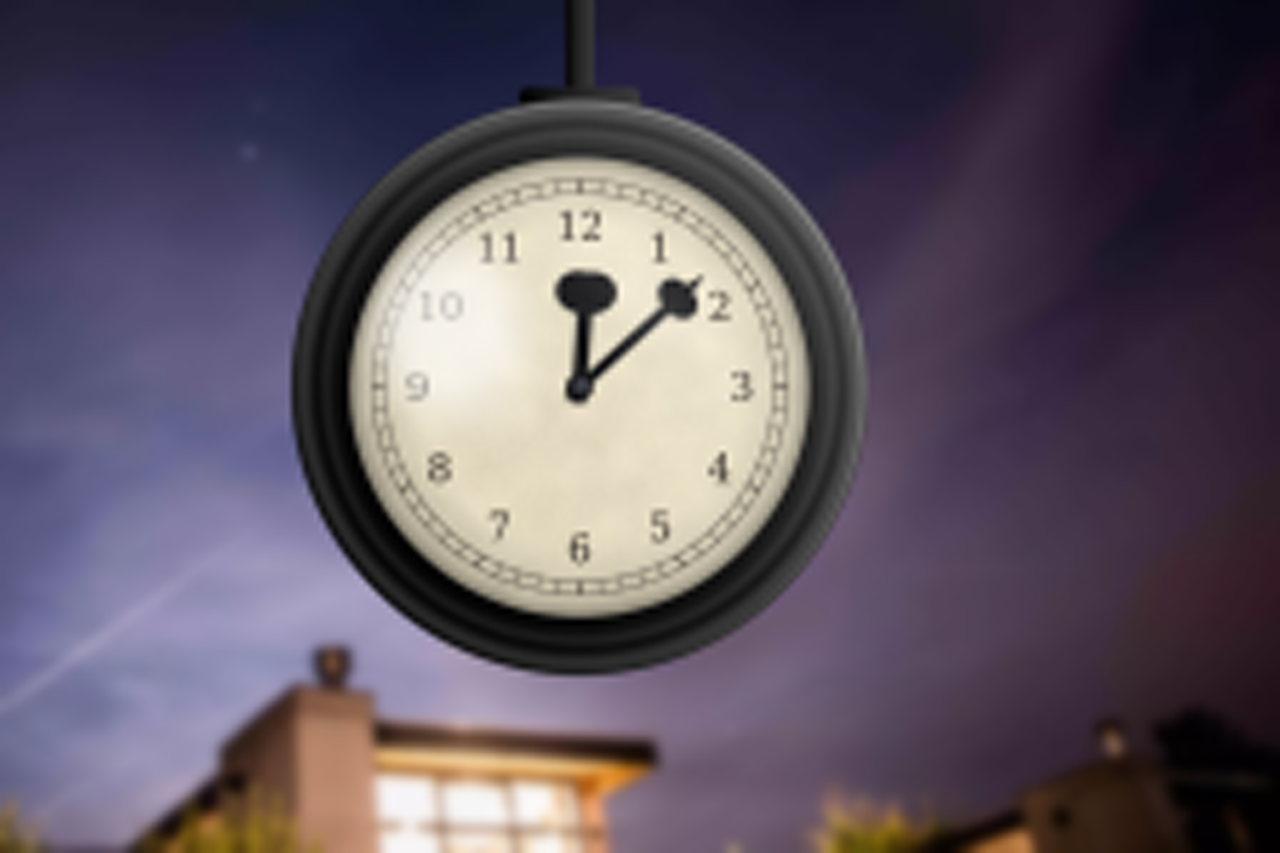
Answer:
12:08
